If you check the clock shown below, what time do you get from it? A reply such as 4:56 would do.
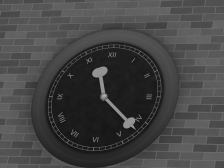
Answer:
11:22
